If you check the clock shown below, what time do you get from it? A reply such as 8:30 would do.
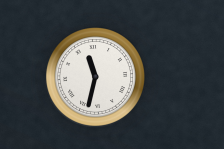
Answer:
11:33
